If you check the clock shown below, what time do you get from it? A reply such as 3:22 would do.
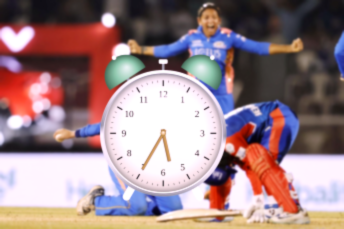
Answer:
5:35
